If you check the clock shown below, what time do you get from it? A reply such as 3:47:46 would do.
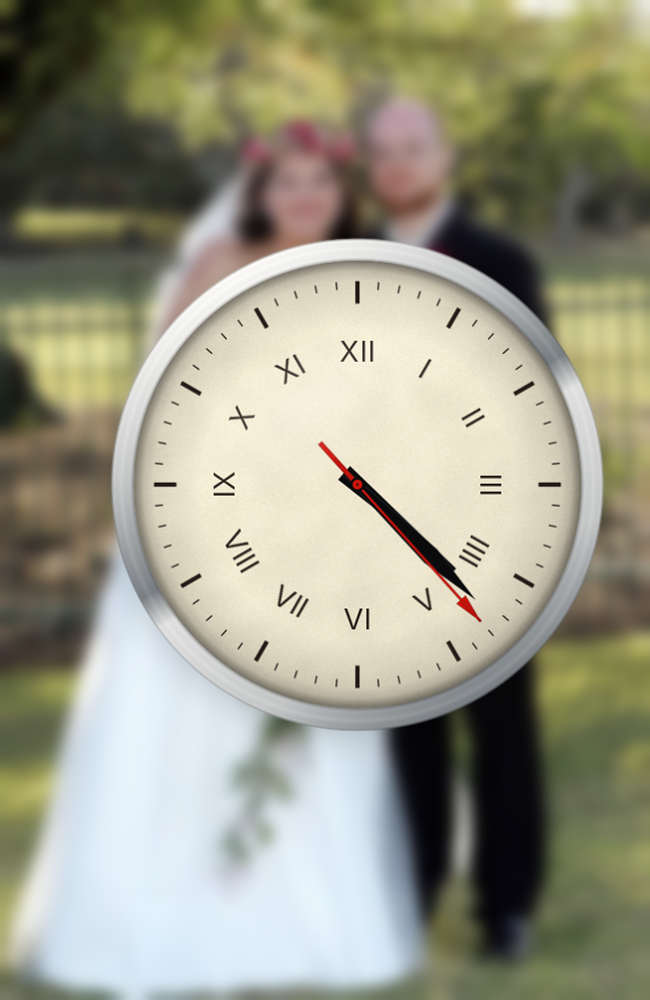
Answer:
4:22:23
